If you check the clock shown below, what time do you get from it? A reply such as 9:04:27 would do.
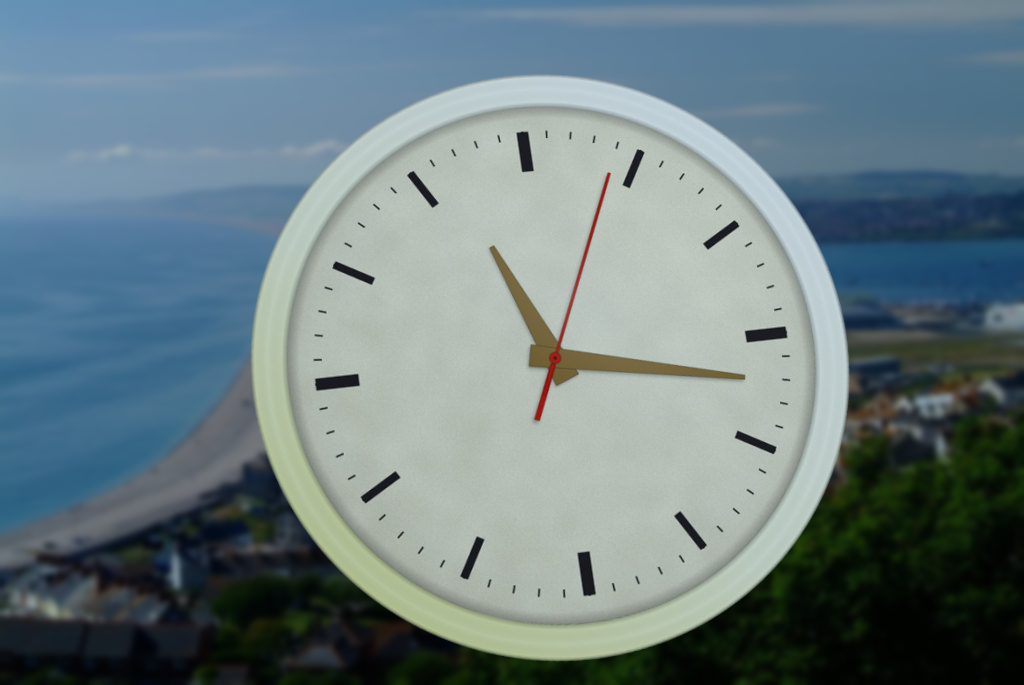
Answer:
11:17:04
